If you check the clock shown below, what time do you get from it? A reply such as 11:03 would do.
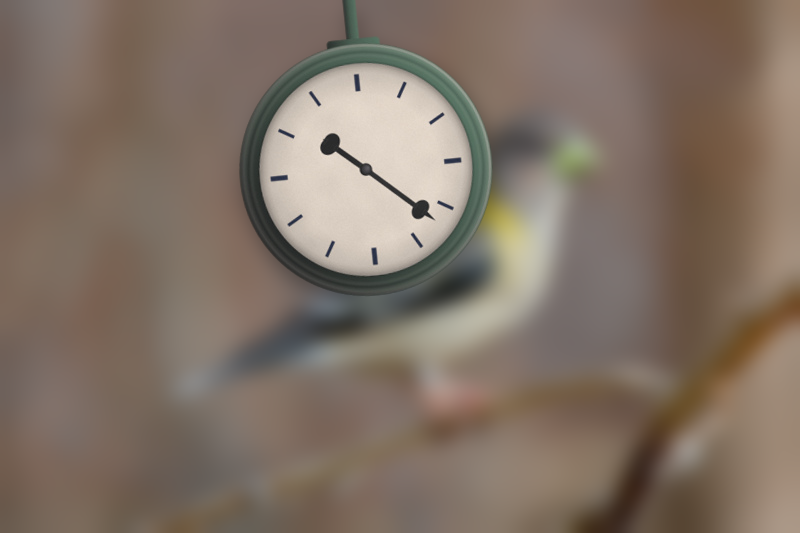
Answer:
10:22
